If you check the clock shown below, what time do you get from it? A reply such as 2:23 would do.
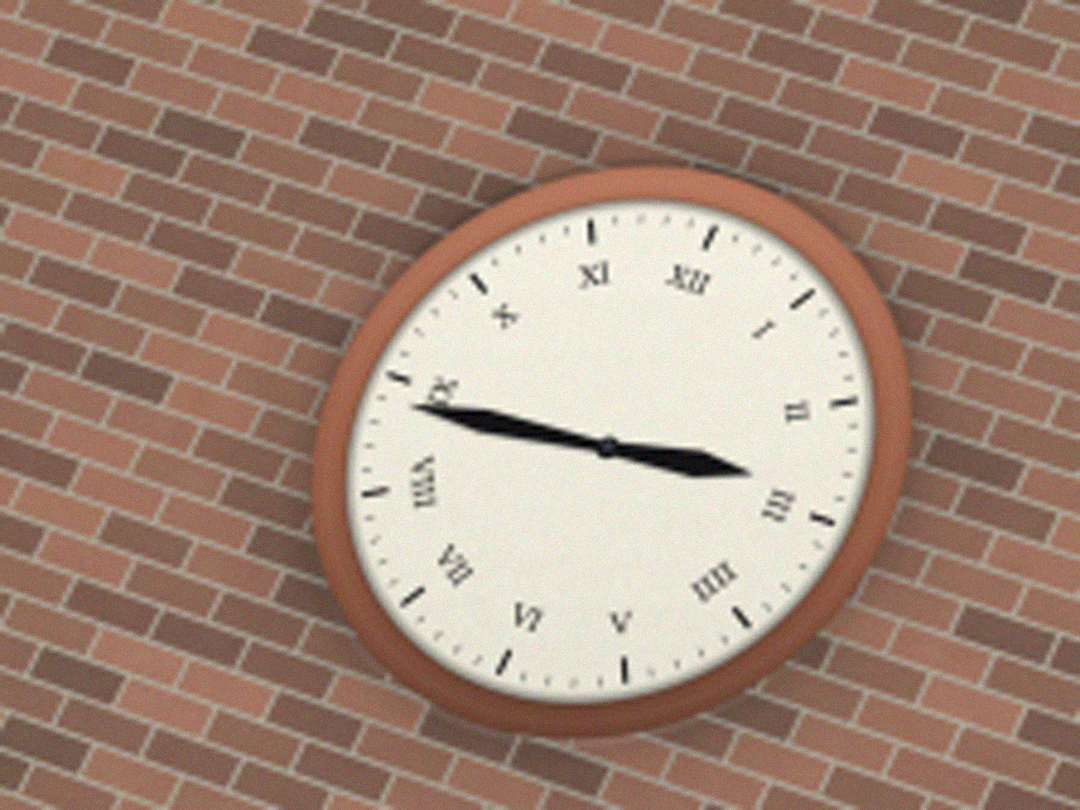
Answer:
2:44
